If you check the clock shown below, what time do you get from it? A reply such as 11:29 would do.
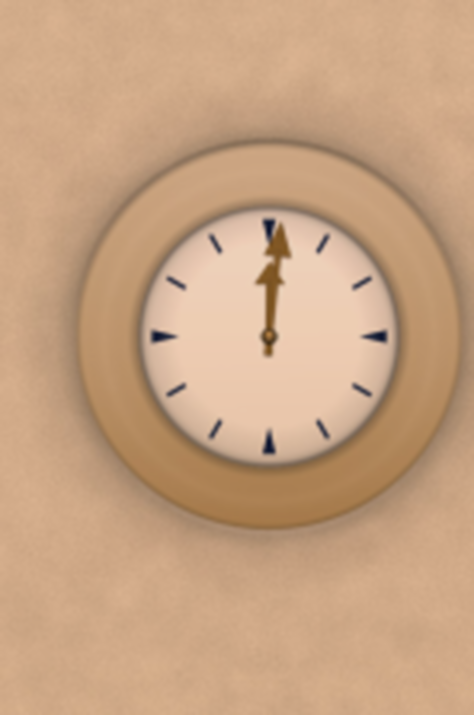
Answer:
12:01
